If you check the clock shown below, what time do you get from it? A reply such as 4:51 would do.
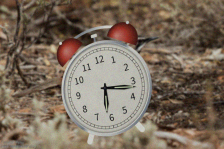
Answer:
6:17
